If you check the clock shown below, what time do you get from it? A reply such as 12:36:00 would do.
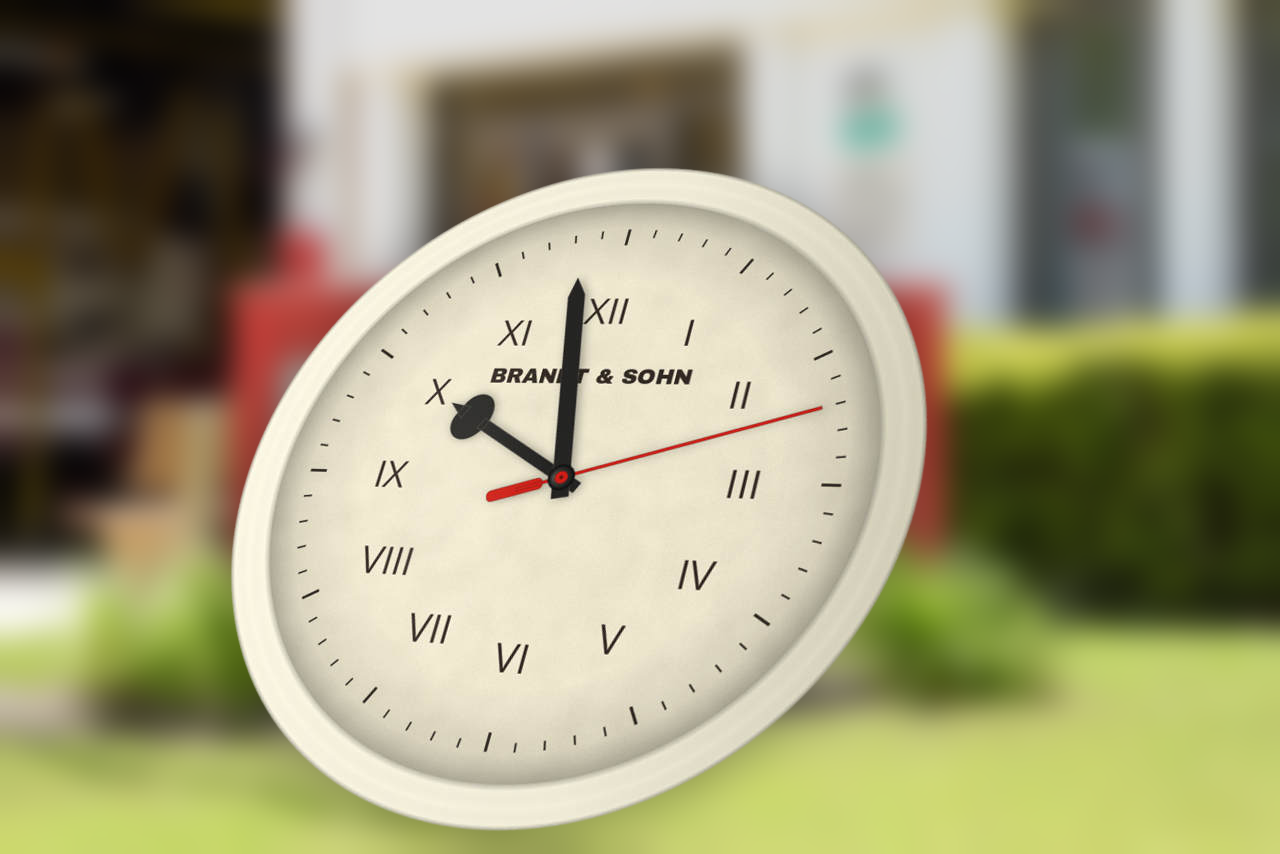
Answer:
9:58:12
